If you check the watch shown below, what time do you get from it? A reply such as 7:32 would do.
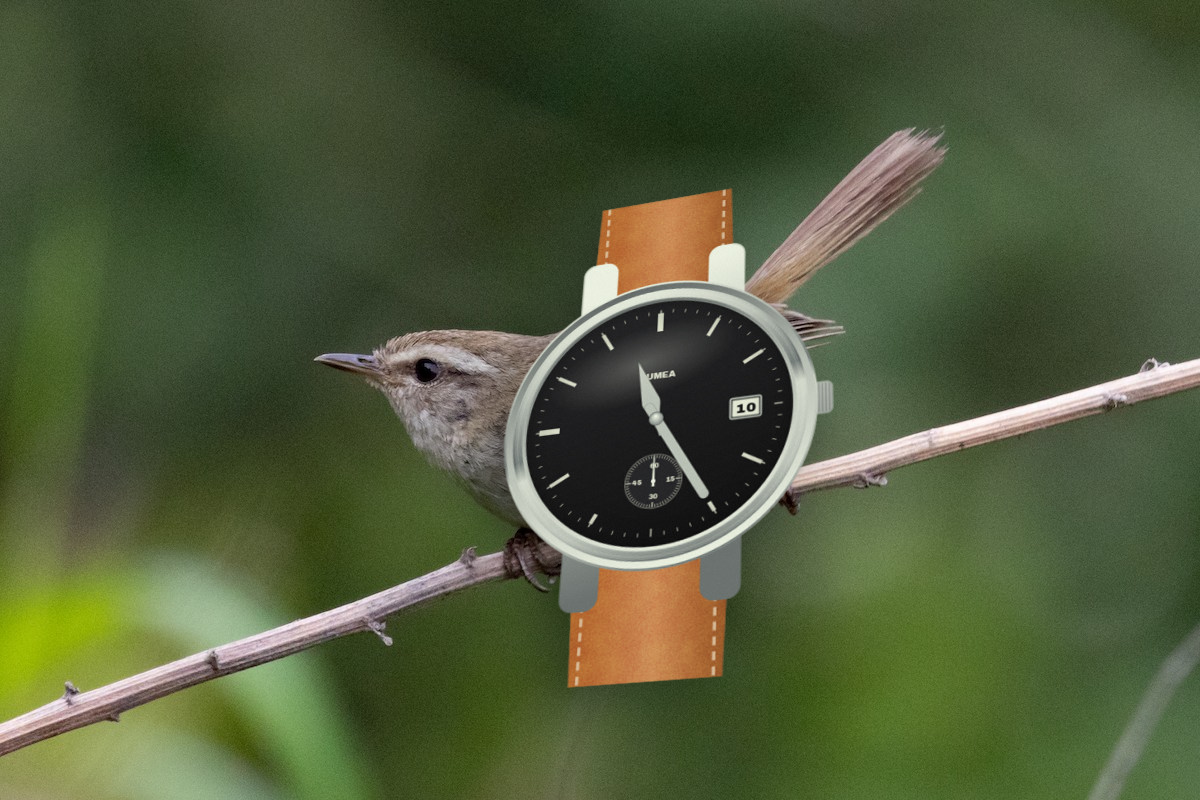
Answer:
11:25
